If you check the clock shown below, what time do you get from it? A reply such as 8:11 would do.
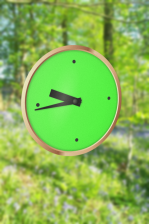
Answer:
9:44
